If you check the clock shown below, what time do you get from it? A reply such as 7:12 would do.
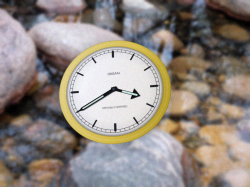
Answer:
3:40
